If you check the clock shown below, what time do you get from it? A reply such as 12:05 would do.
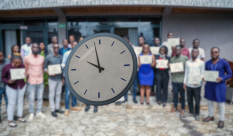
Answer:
9:58
